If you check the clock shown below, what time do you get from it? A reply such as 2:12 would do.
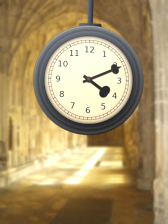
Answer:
4:11
